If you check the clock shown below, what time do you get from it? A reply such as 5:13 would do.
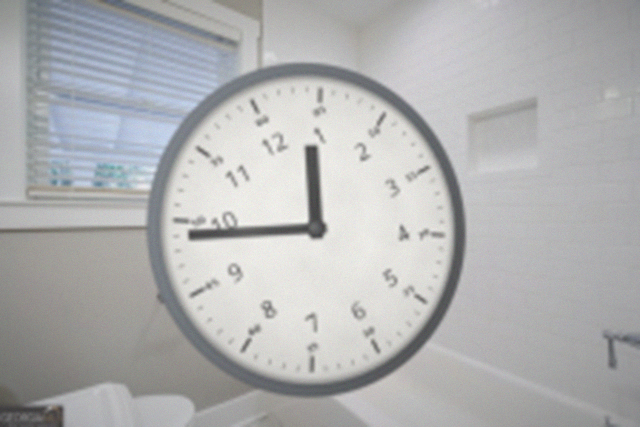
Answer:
12:49
